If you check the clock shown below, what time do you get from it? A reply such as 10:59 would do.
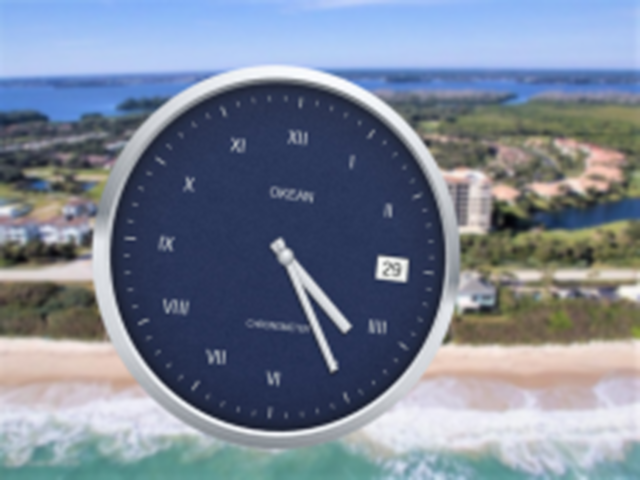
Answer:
4:25
